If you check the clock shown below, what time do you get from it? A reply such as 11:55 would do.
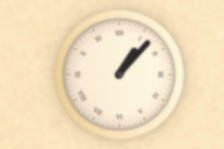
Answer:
1:07
